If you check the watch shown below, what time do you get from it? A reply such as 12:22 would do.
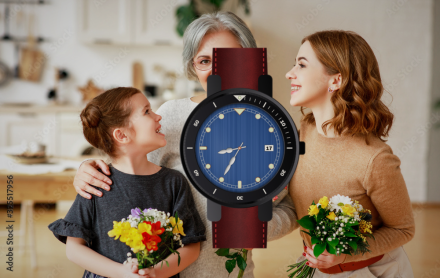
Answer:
8:35
